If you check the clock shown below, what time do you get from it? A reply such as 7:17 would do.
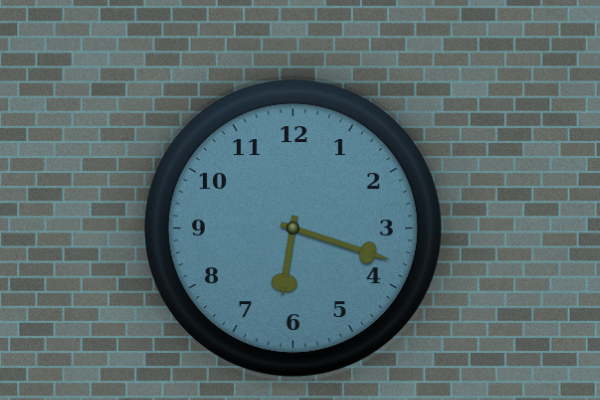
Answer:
6:18
